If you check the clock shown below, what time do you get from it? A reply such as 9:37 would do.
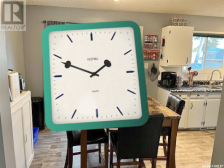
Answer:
1:49
